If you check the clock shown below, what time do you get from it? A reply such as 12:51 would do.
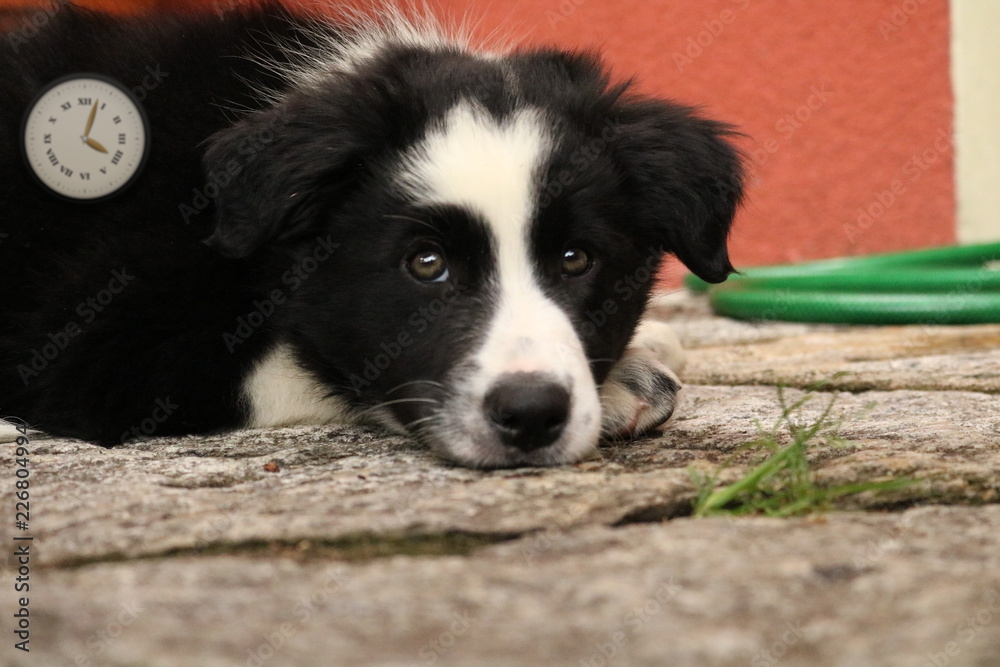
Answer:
4:03
